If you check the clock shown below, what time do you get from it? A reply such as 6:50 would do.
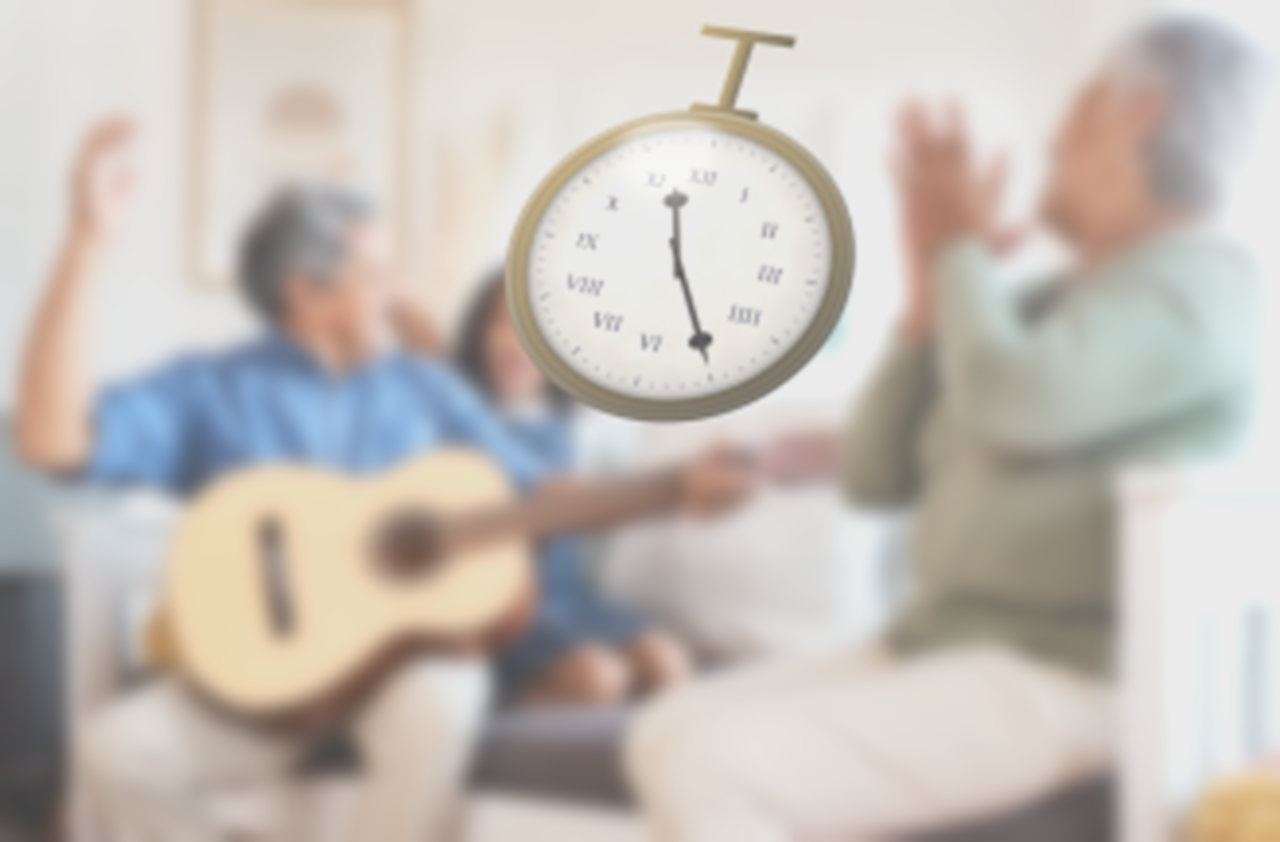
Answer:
11:25
